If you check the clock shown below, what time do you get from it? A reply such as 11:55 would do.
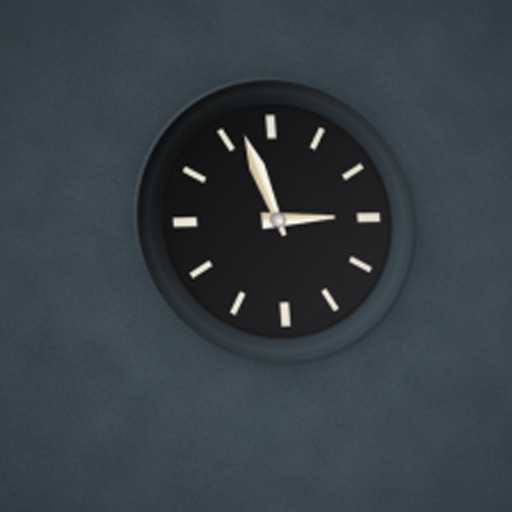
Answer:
2:57
